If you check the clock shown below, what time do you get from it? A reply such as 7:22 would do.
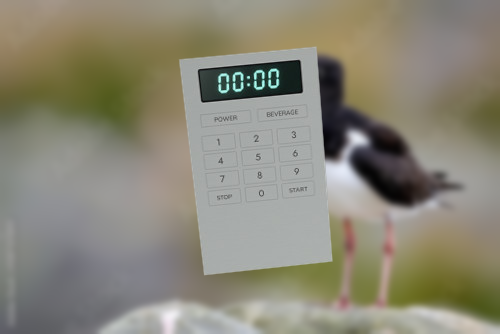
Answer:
0:00
